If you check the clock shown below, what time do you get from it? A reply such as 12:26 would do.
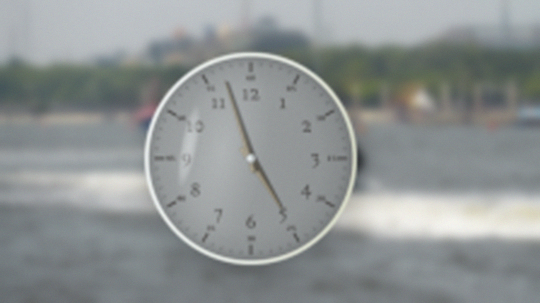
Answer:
4:57
